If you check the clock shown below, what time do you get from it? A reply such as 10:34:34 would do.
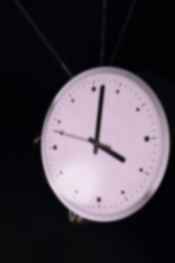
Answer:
4:01:48
